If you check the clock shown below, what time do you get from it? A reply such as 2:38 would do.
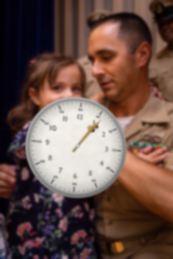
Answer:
1:06
